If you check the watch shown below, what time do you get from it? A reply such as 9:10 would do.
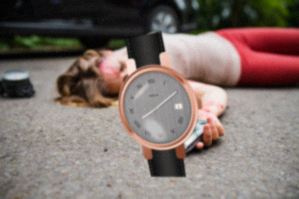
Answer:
8:10
